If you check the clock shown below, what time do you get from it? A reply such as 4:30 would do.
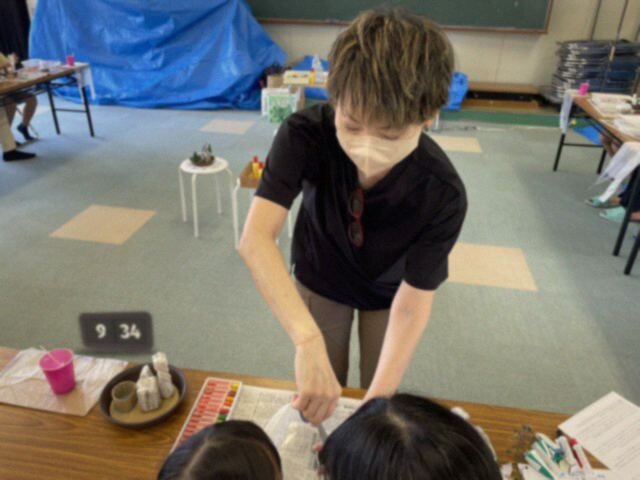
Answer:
9:34
